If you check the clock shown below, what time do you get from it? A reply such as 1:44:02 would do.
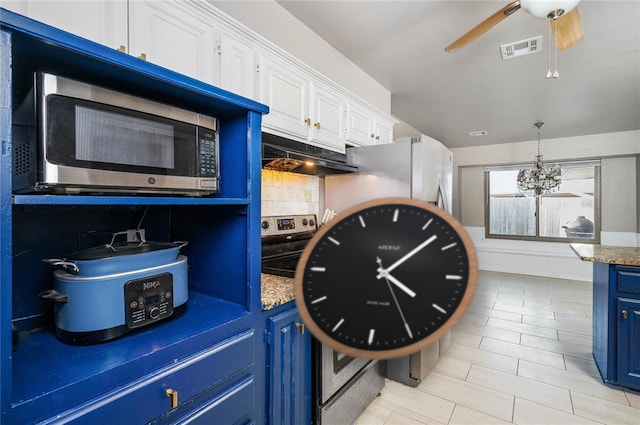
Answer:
4:07:25
